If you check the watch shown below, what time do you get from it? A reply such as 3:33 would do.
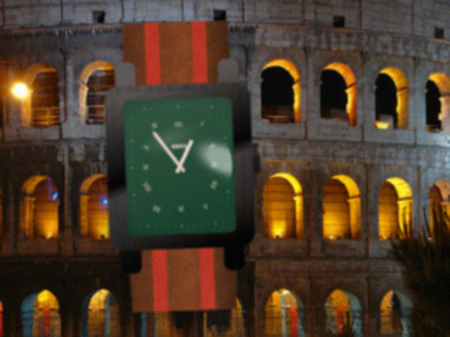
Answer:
12:54
